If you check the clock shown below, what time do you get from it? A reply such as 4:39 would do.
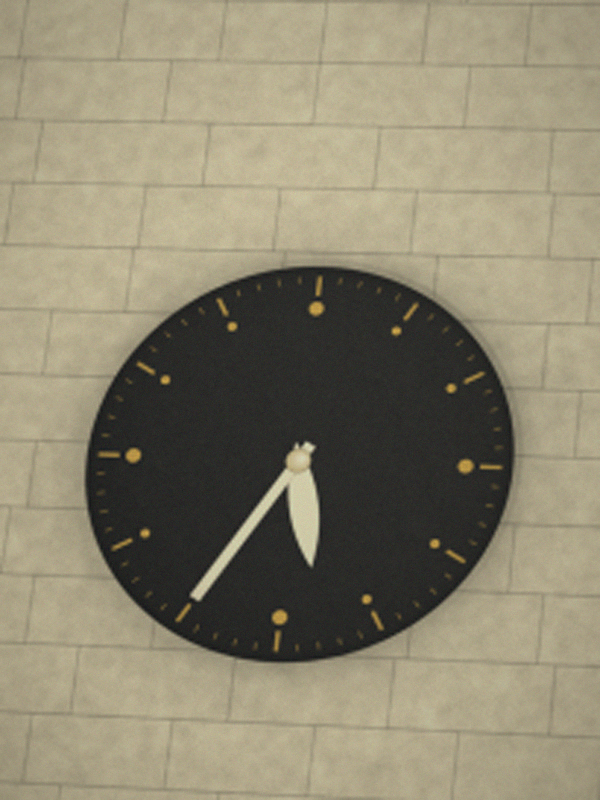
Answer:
5:35
